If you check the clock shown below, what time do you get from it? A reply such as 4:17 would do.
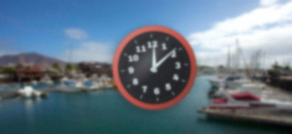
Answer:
12:09
